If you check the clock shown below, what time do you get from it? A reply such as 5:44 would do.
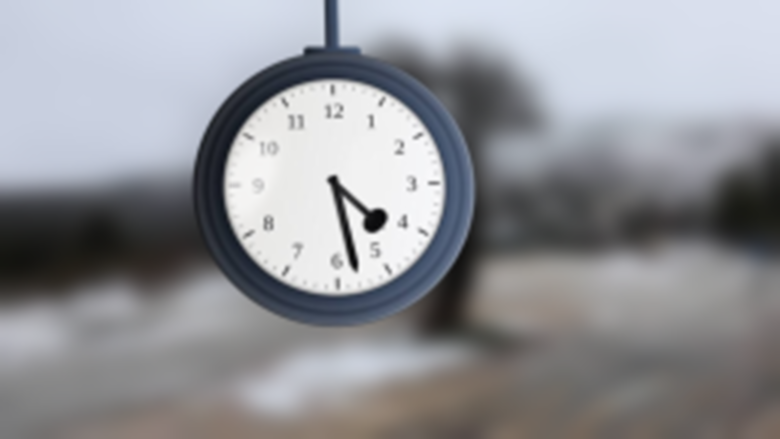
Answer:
4:28
